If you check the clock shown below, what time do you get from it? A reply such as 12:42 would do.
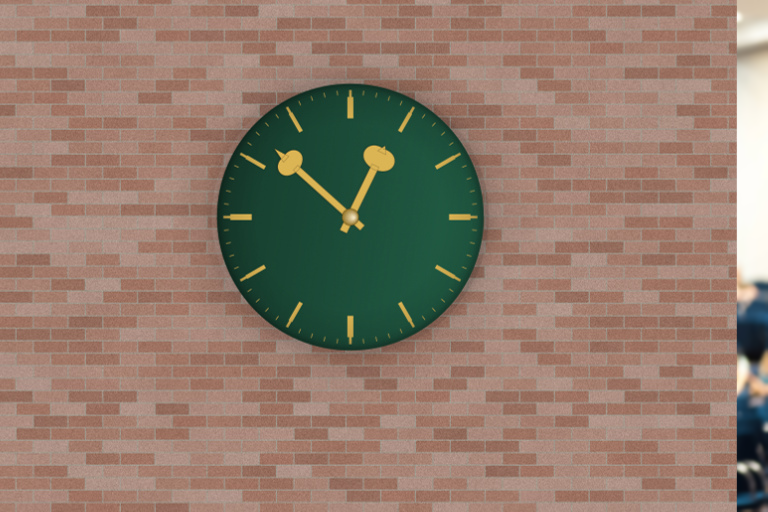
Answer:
12:52
